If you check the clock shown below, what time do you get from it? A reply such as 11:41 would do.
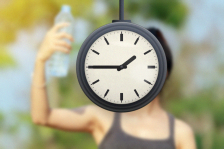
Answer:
1:45
